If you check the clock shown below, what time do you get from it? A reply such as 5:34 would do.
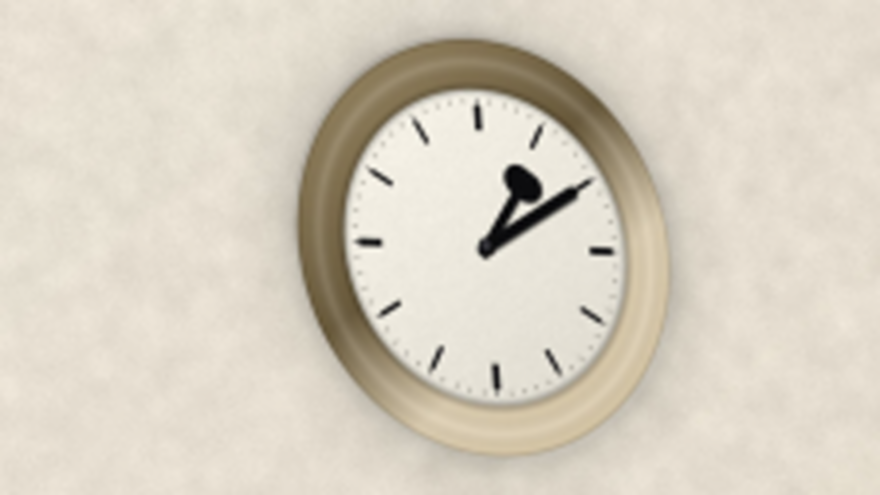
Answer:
1:10
